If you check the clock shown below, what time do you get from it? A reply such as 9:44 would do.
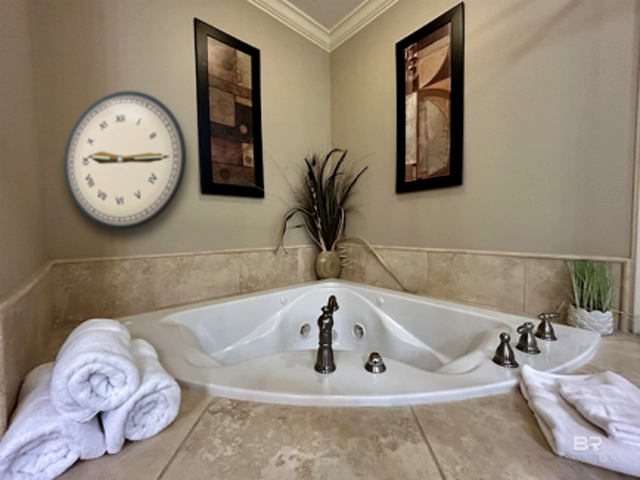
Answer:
9:15
